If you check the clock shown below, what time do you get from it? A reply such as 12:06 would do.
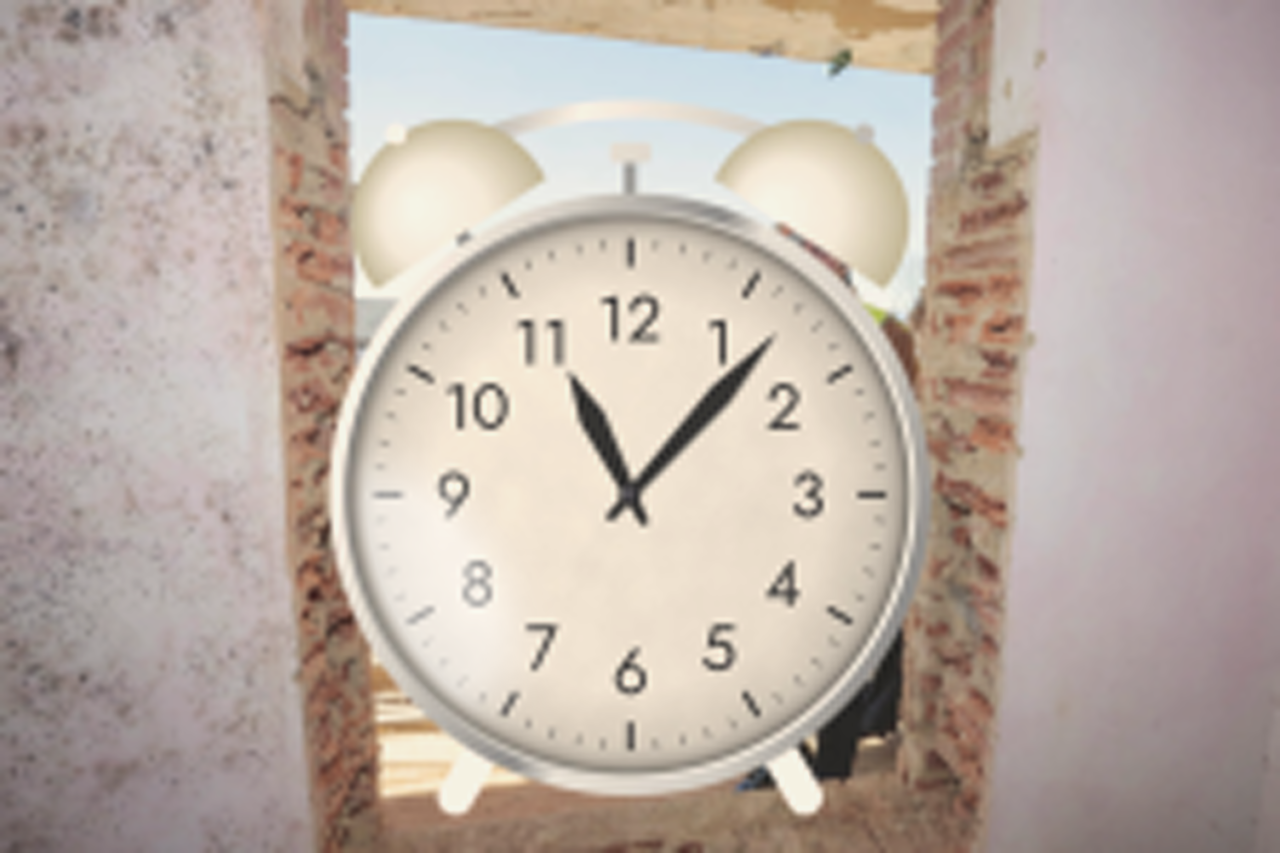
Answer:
11:07
